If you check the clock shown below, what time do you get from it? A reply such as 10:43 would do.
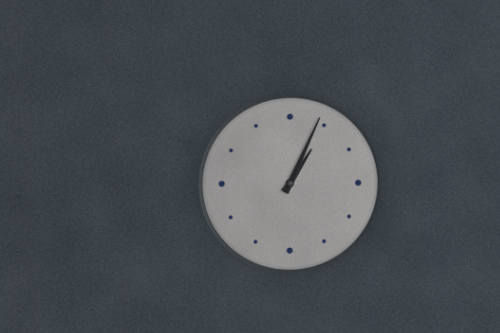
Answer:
1:04
